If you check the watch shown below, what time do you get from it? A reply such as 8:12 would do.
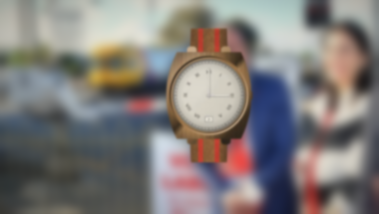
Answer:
3:00
